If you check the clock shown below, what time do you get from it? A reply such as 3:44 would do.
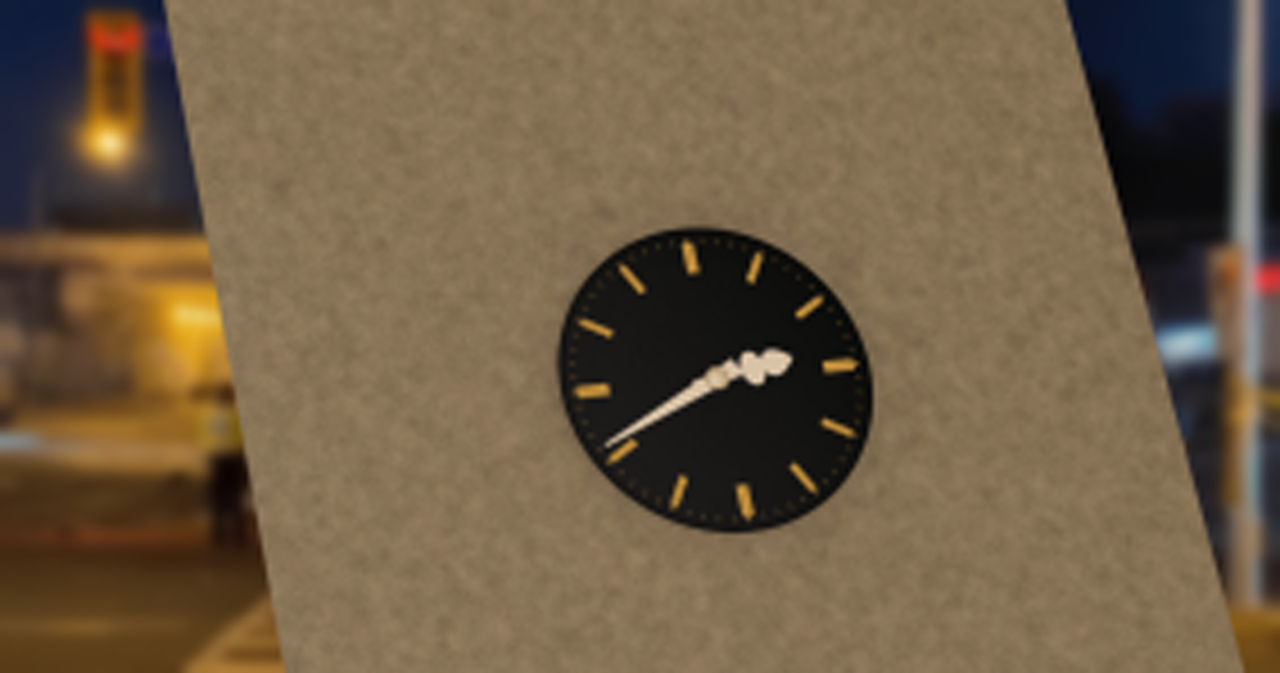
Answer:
2:41
